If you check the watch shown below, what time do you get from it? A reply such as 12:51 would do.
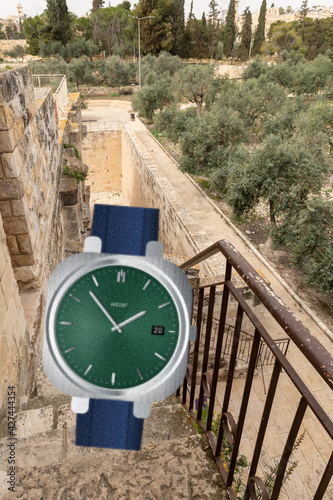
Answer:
1:53
